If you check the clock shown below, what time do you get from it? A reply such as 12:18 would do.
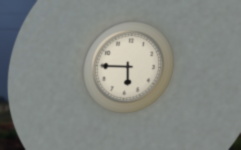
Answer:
5:45
